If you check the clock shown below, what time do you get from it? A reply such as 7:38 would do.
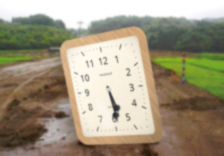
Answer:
5:29
